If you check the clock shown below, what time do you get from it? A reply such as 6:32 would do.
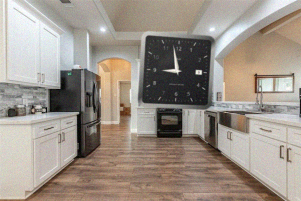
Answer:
8:58
